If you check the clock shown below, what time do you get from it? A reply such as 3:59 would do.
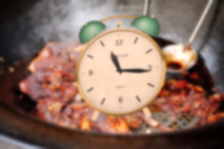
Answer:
11:16
